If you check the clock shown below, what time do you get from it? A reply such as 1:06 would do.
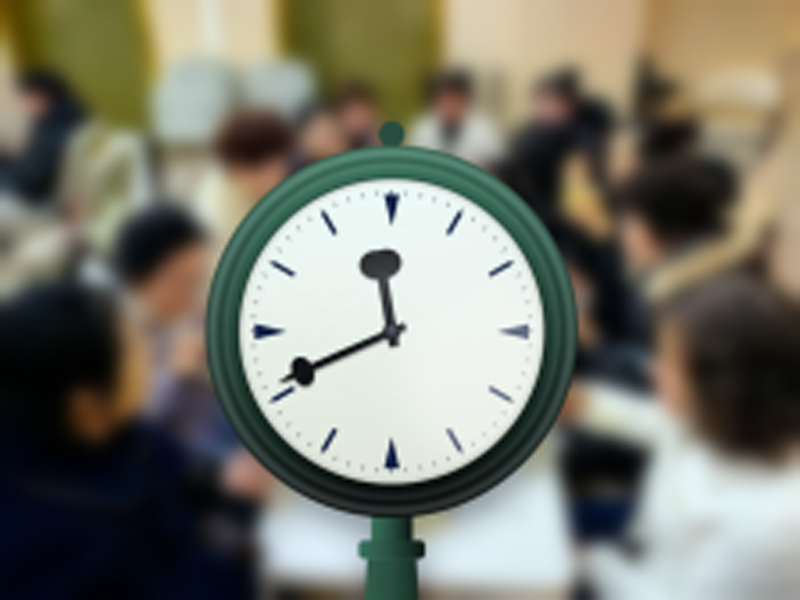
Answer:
11:41
